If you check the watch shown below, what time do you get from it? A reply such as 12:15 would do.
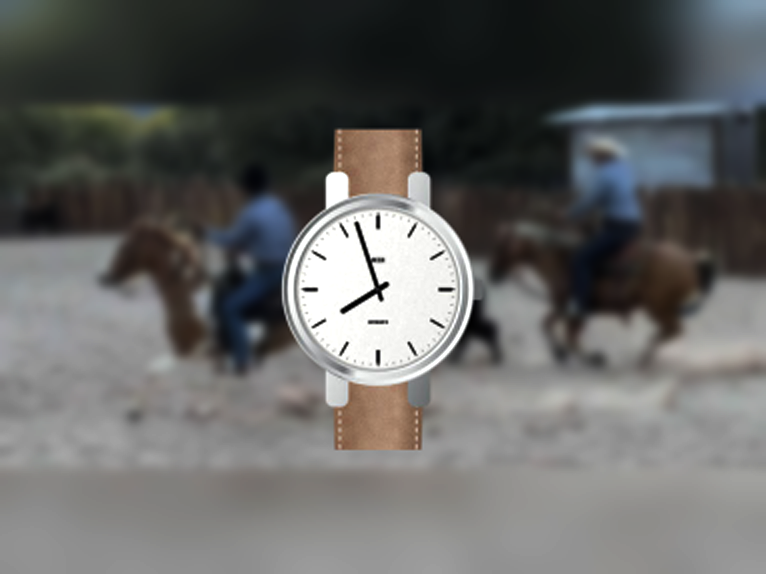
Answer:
7:57
